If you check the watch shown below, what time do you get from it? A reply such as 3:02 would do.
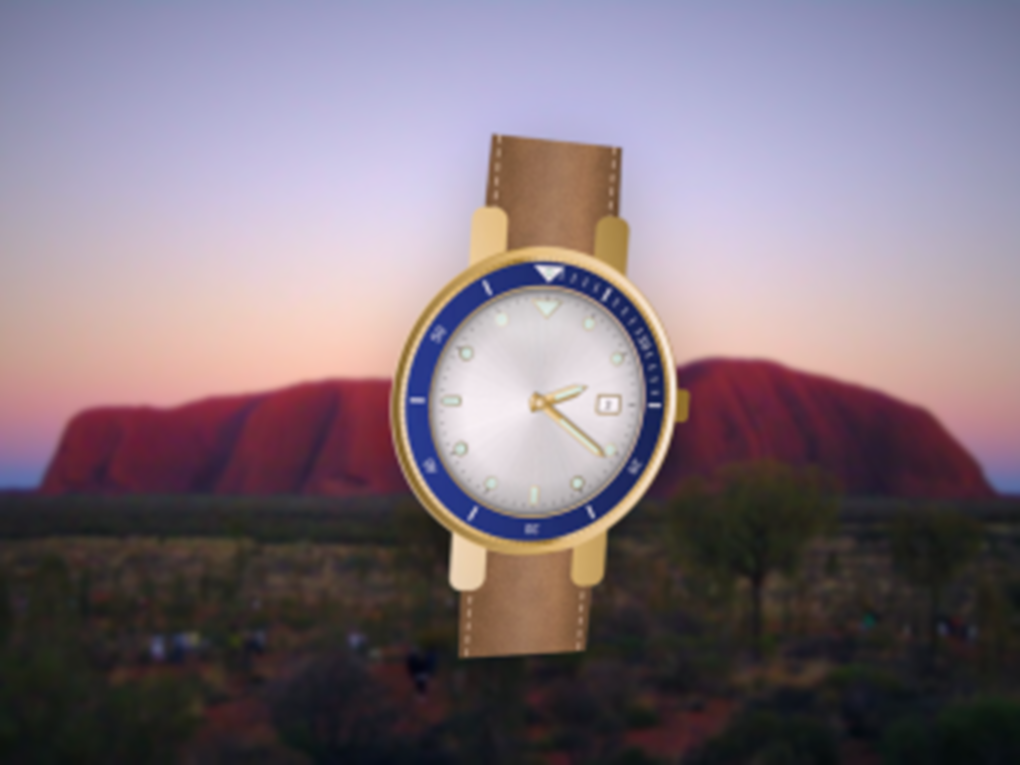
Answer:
2:21
